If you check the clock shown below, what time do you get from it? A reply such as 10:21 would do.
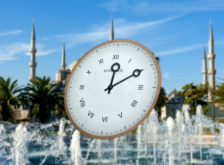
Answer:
12:10
